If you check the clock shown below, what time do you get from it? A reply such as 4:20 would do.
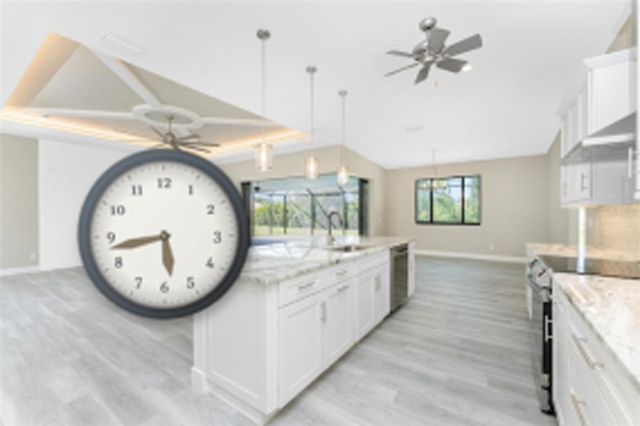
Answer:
5:43
